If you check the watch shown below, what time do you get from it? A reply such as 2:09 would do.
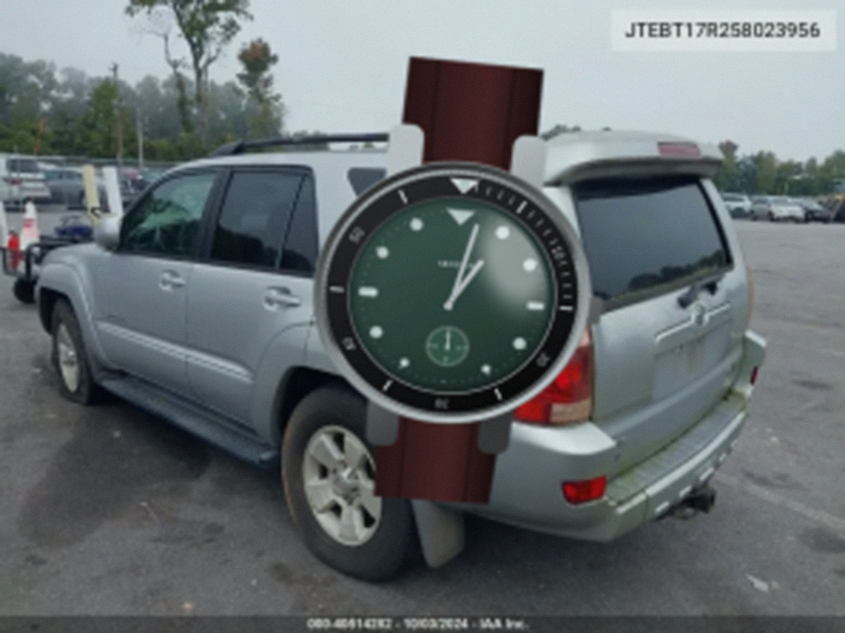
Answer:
1:02
